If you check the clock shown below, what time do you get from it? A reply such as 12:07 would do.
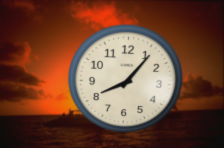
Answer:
8:06
